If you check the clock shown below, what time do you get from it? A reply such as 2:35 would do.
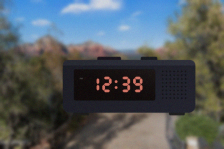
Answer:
12:39
